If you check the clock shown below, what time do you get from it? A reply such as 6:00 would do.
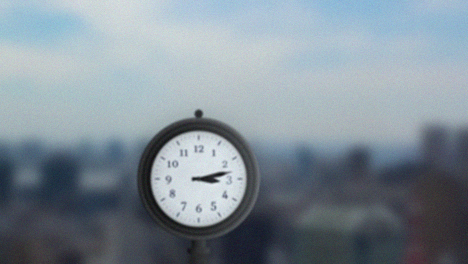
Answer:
3:13
